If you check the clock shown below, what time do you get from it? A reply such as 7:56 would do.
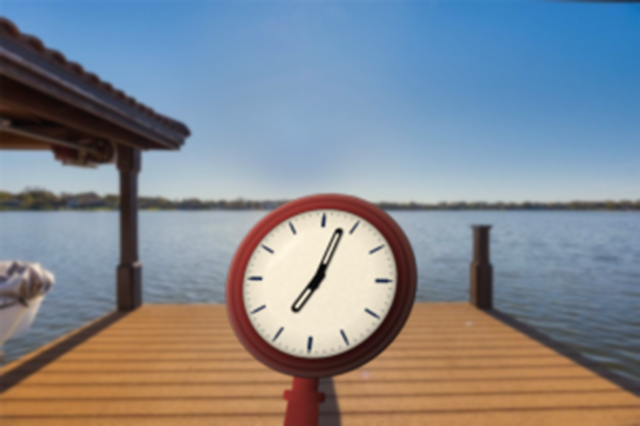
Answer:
7:03
